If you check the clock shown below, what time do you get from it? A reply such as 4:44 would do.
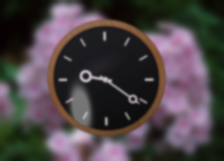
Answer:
9:21
